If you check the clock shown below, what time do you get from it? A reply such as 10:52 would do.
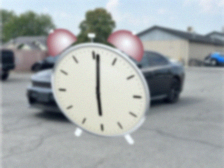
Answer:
6:01
